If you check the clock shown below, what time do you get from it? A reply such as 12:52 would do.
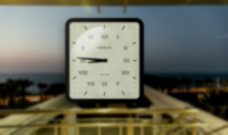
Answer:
8:46
